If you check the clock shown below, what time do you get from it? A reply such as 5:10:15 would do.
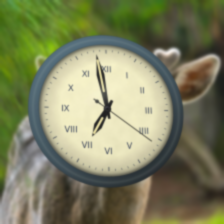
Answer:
6:58:21
